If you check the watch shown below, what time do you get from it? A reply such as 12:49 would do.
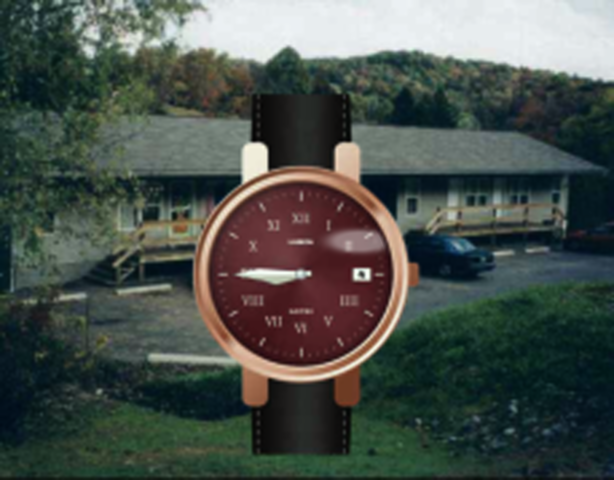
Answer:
8:45
